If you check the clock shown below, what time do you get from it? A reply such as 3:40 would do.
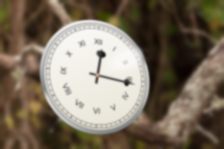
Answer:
12:16
